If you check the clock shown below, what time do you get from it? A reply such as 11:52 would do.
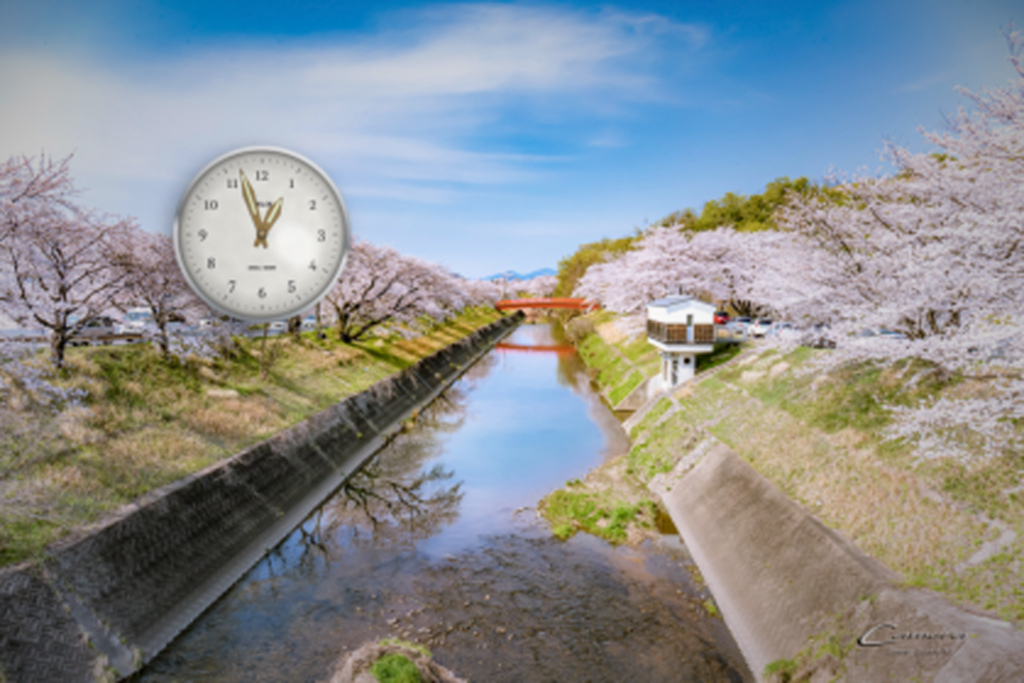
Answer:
12:57
